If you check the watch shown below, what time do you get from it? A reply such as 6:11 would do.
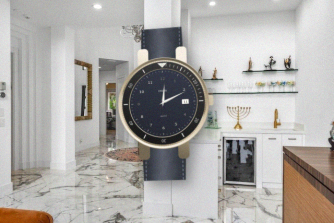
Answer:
12:11
